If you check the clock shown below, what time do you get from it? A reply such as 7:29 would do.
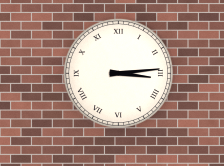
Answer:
3:14
